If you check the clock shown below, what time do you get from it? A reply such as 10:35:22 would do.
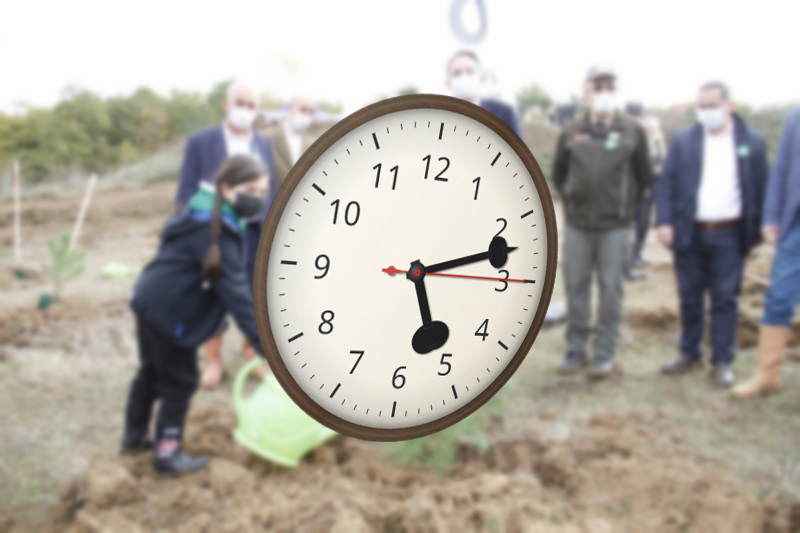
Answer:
5:12:15
